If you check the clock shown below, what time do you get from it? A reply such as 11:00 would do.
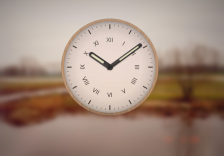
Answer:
10:09
